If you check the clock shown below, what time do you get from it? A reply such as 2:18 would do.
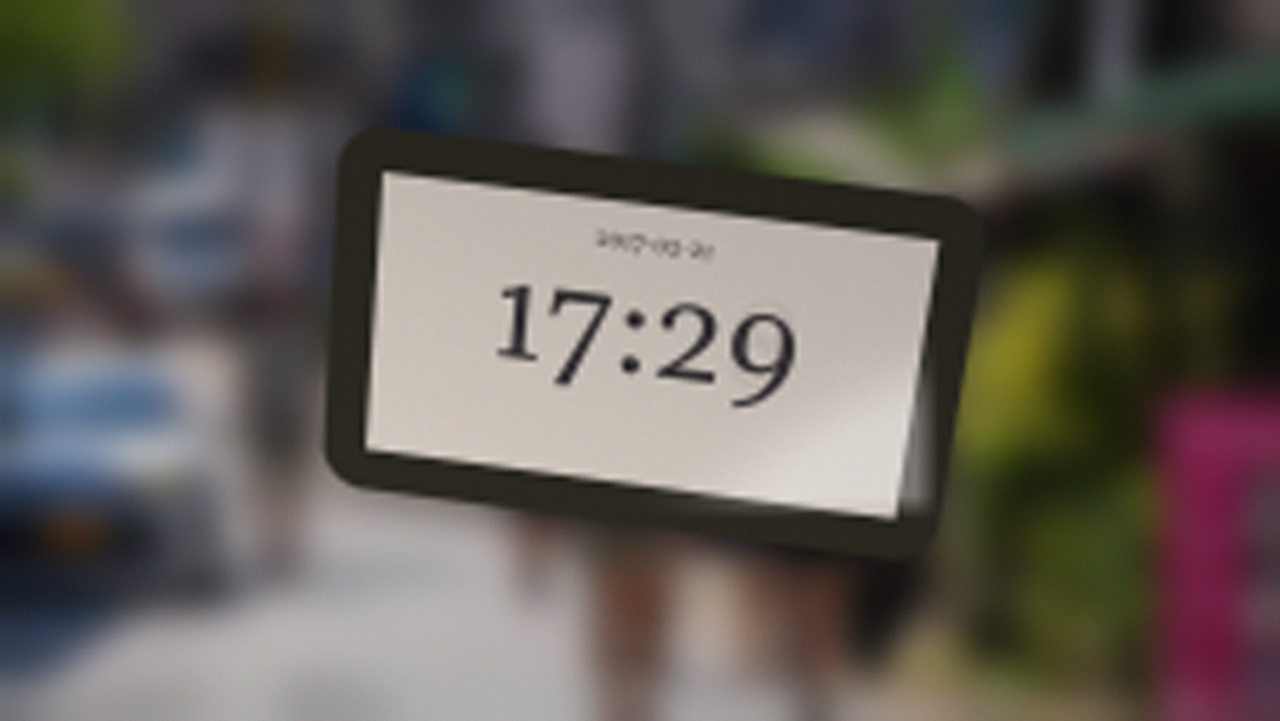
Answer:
17:29
